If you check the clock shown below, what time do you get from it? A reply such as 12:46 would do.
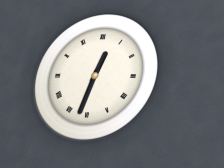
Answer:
12:32
